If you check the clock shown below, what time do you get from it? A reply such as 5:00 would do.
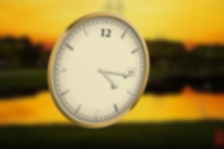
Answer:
4:16
